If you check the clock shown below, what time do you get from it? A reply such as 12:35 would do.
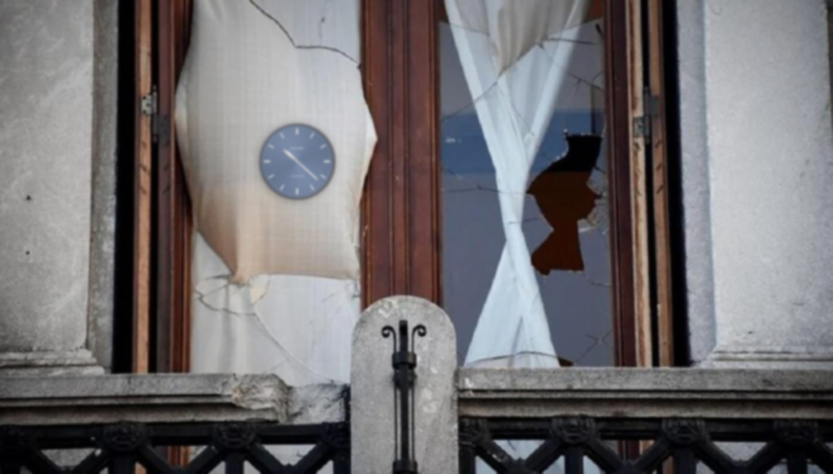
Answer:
10:22
